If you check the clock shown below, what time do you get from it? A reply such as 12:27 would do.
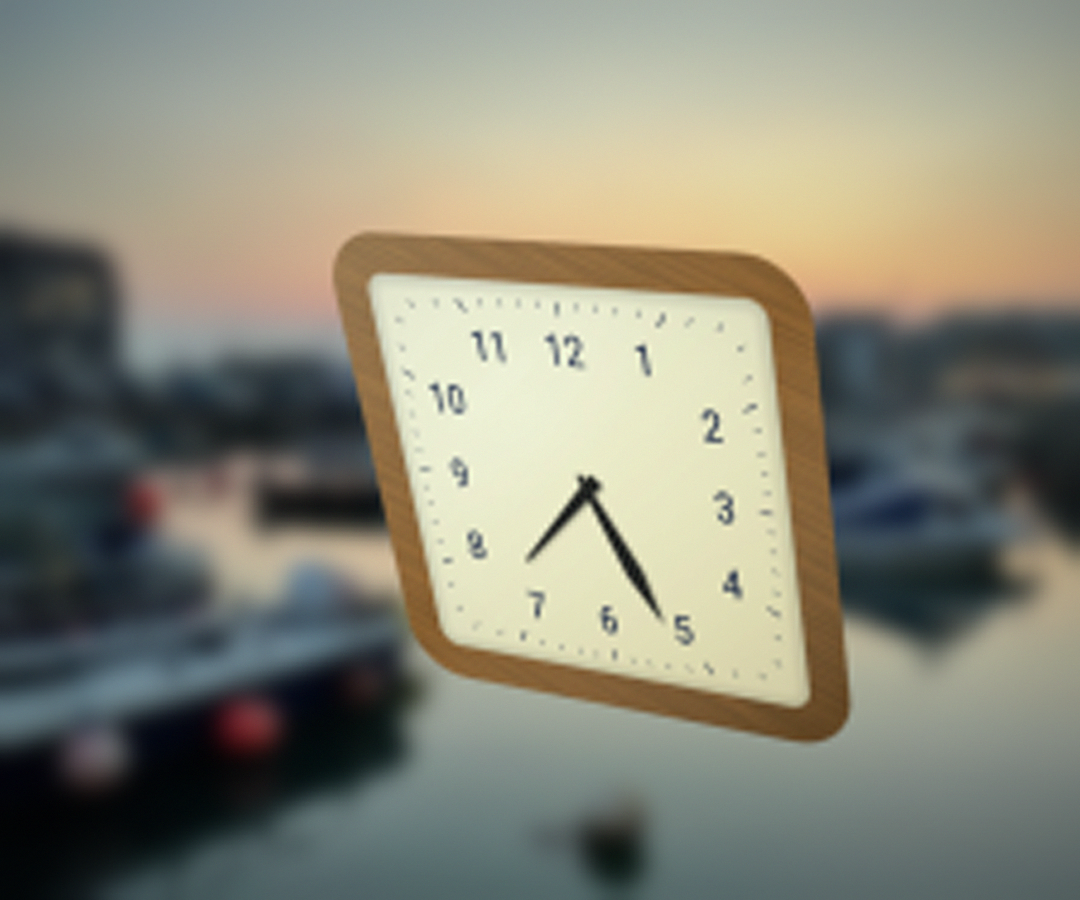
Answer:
7:26
